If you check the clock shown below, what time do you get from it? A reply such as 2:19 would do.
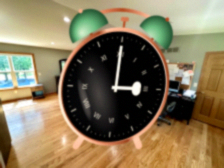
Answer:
3:00
